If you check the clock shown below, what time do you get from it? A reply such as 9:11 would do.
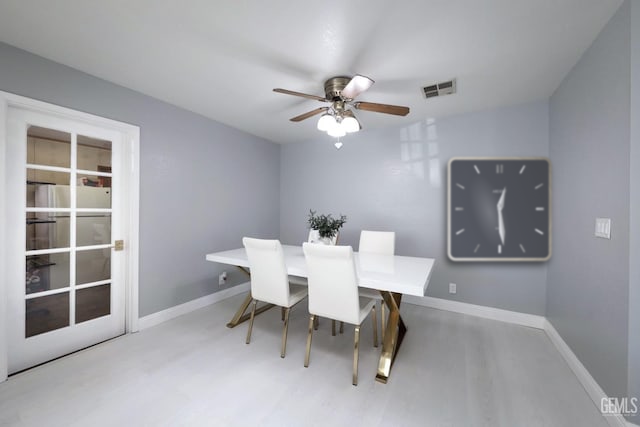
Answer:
12:29
